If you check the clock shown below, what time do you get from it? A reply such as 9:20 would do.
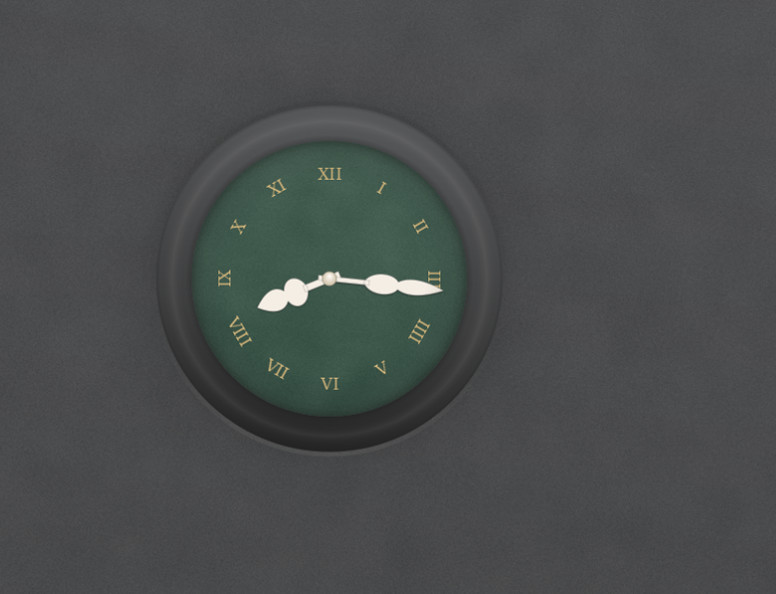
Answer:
8:16
